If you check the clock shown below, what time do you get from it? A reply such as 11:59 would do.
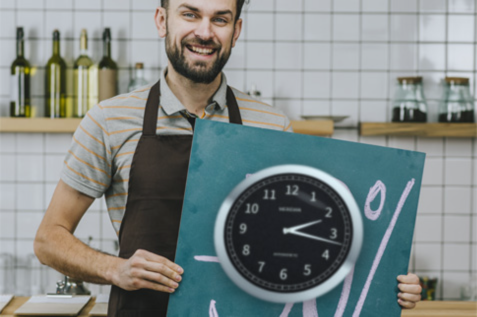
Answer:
2:17
